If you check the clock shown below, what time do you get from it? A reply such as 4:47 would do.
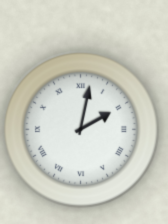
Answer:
2:02
